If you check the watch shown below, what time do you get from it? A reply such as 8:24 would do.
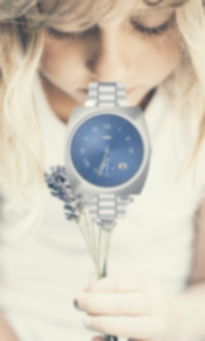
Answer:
6:33
